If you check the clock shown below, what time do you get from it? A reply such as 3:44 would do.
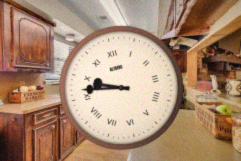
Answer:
9:47
